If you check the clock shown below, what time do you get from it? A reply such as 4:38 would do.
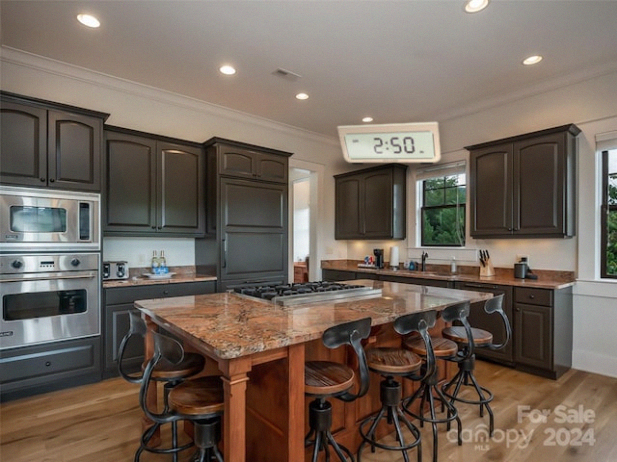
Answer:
2:50
